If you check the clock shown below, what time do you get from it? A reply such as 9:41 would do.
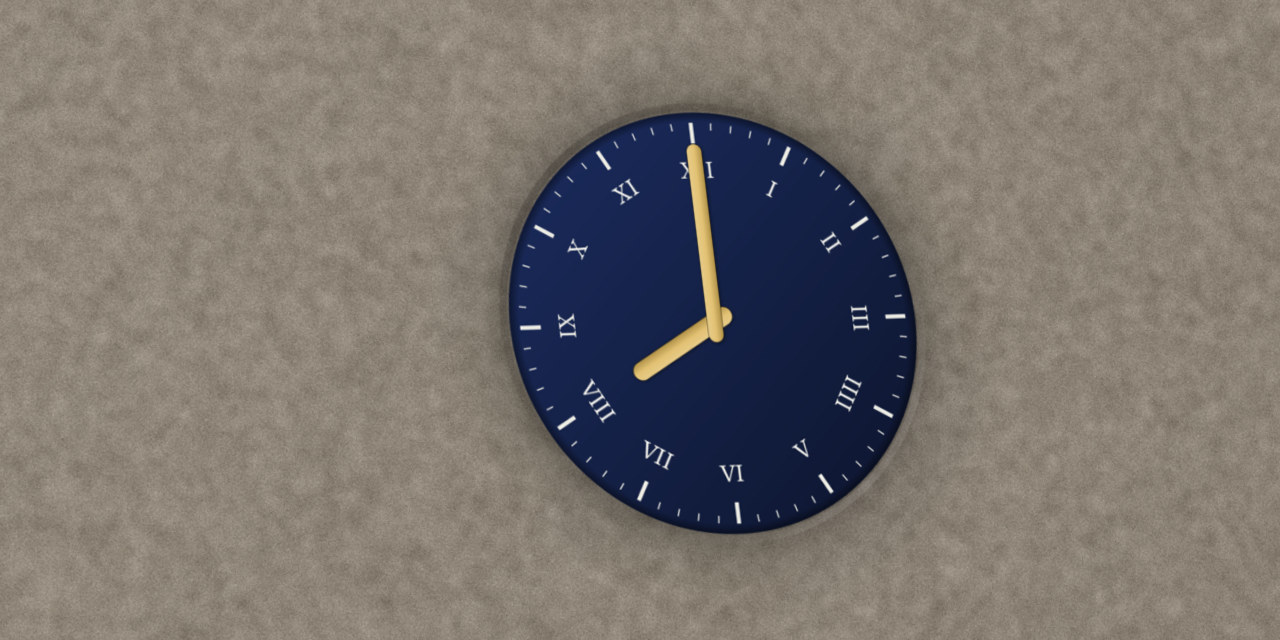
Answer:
8:00
